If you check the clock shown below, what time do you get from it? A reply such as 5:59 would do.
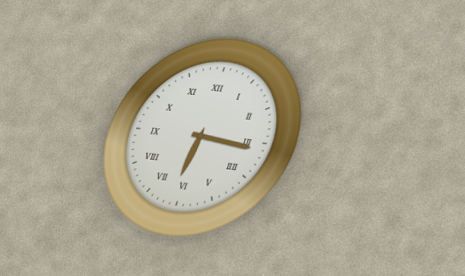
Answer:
6:16
